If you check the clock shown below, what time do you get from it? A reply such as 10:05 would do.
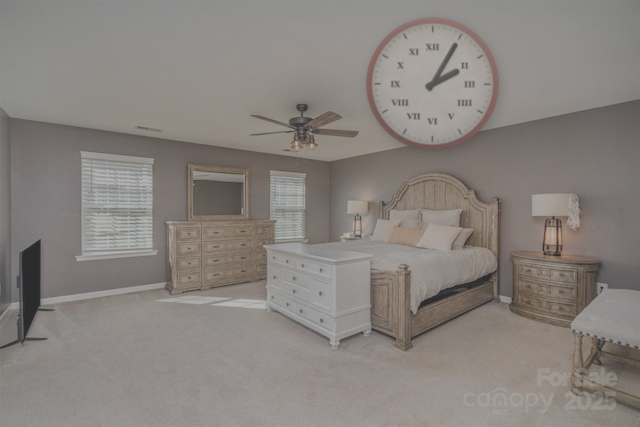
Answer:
2:05
